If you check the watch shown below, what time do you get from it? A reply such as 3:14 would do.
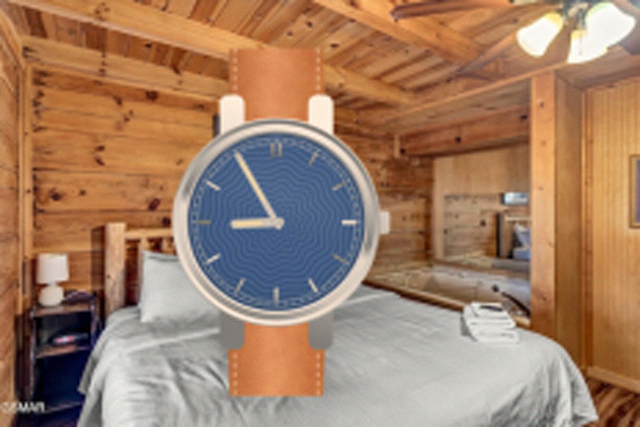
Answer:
8:55
